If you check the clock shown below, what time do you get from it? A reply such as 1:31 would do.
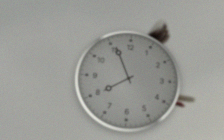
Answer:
7:56
